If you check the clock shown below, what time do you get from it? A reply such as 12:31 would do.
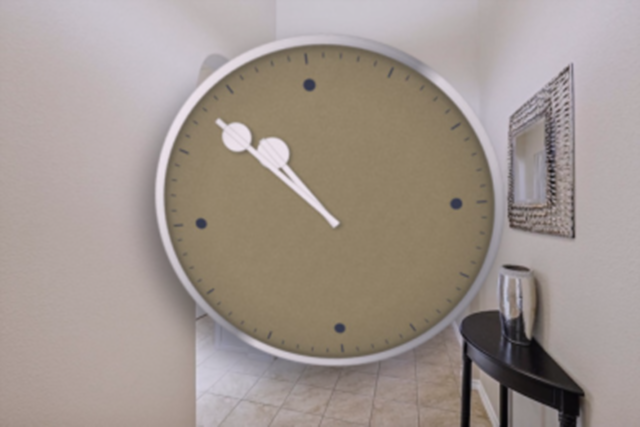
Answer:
10:53
